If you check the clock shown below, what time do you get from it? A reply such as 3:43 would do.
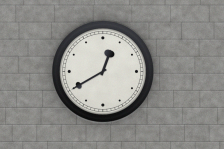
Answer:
12:40
